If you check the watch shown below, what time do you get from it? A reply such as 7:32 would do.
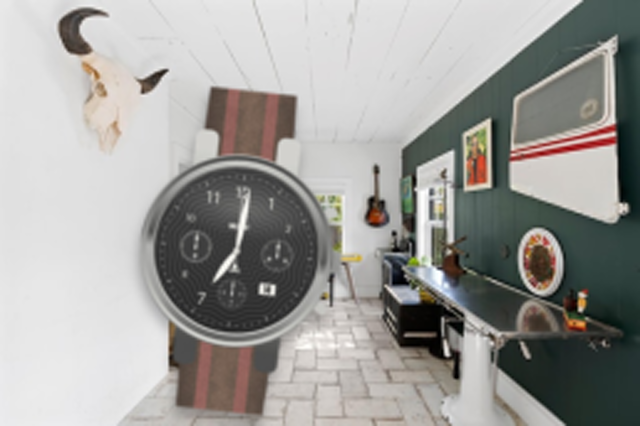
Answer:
7:01
